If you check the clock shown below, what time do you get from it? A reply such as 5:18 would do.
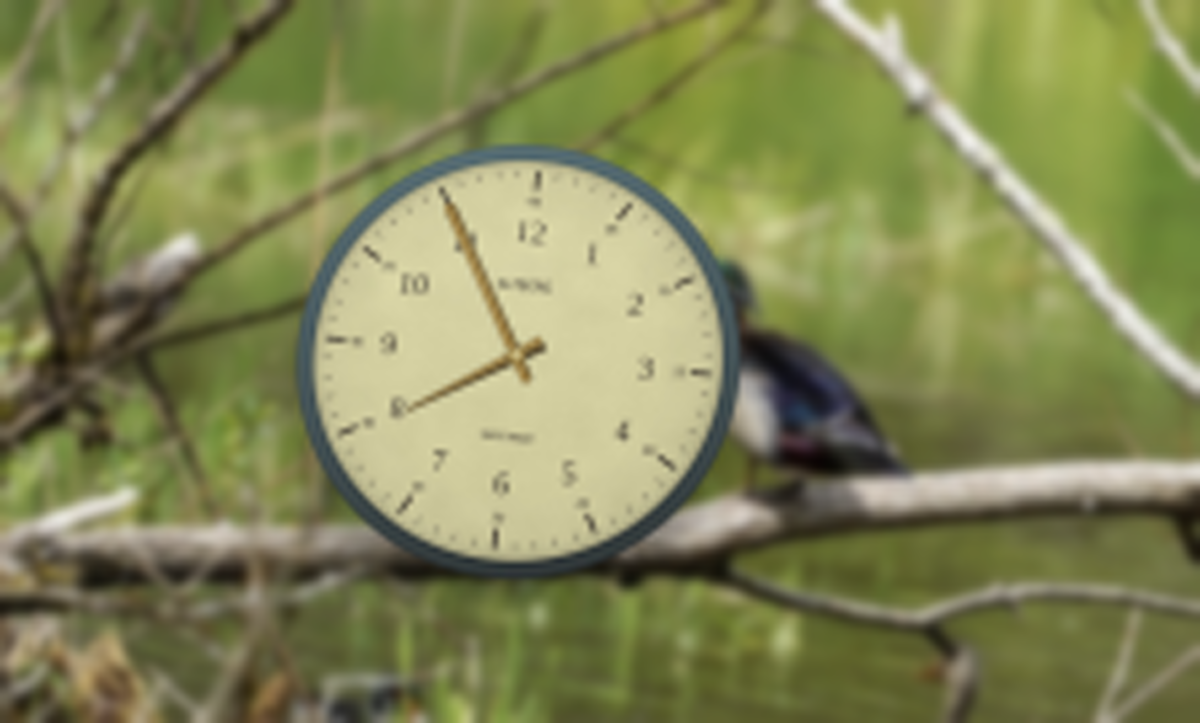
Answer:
7:55
